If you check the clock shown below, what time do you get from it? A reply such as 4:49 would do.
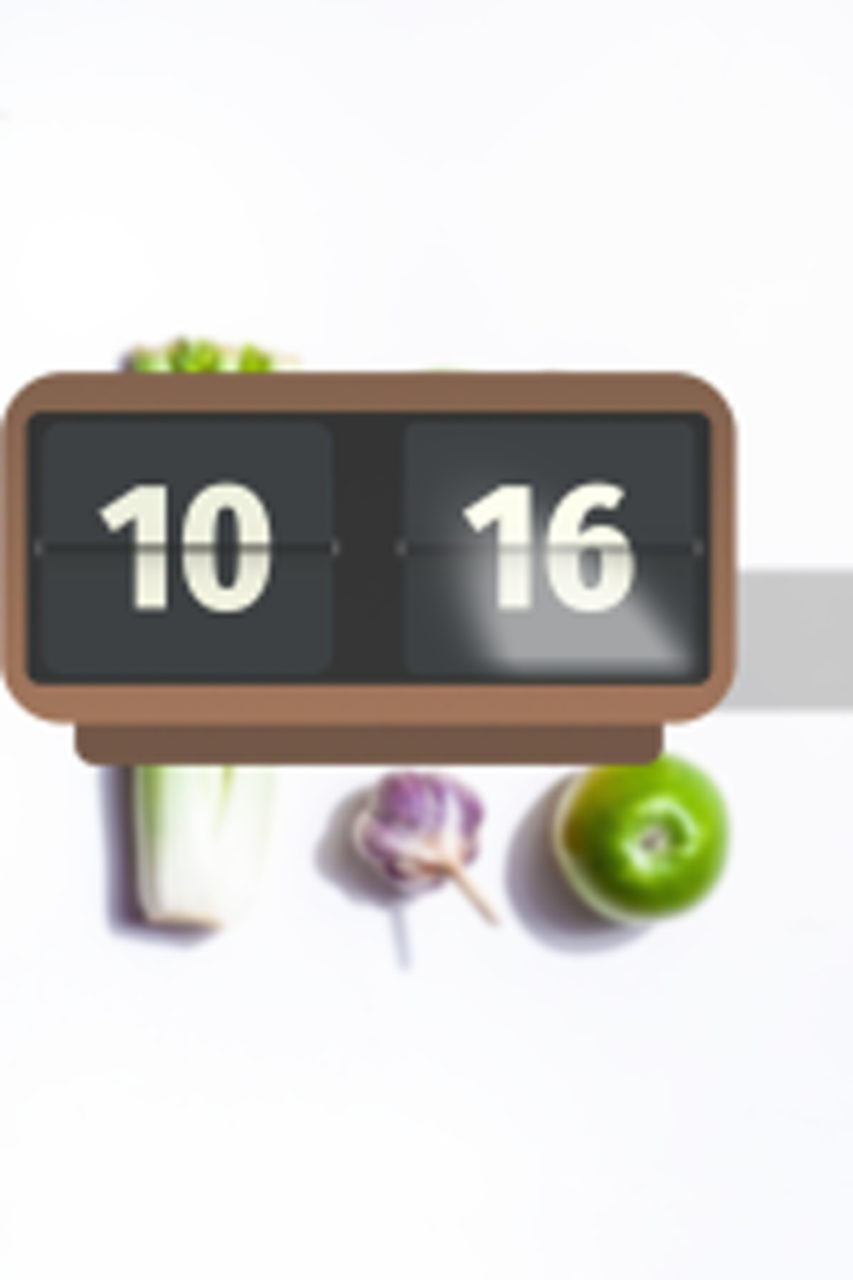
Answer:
10:16
